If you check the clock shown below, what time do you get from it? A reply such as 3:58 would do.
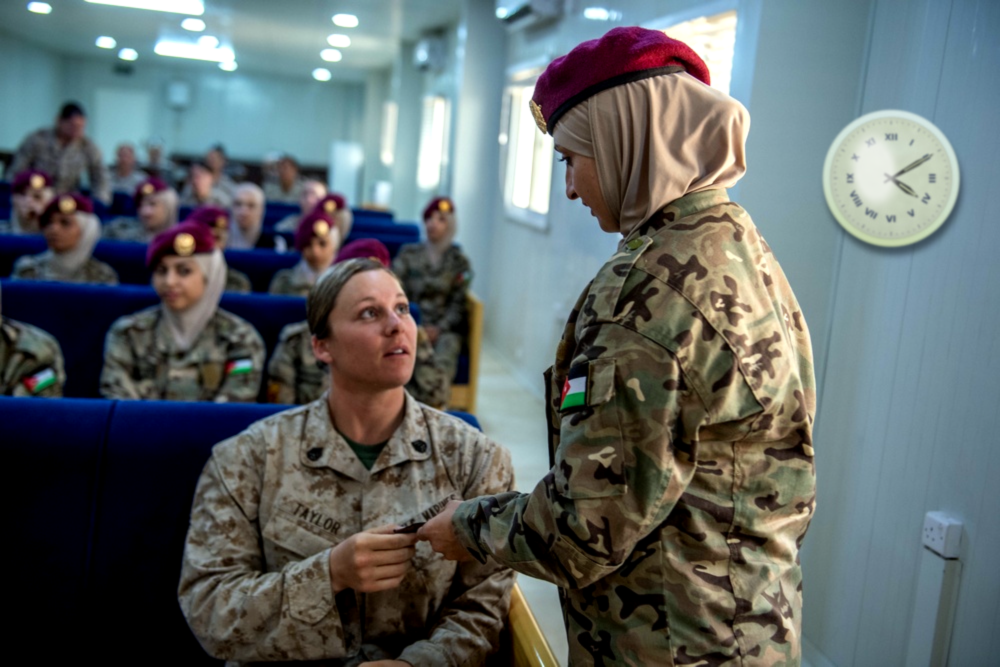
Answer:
4:10
